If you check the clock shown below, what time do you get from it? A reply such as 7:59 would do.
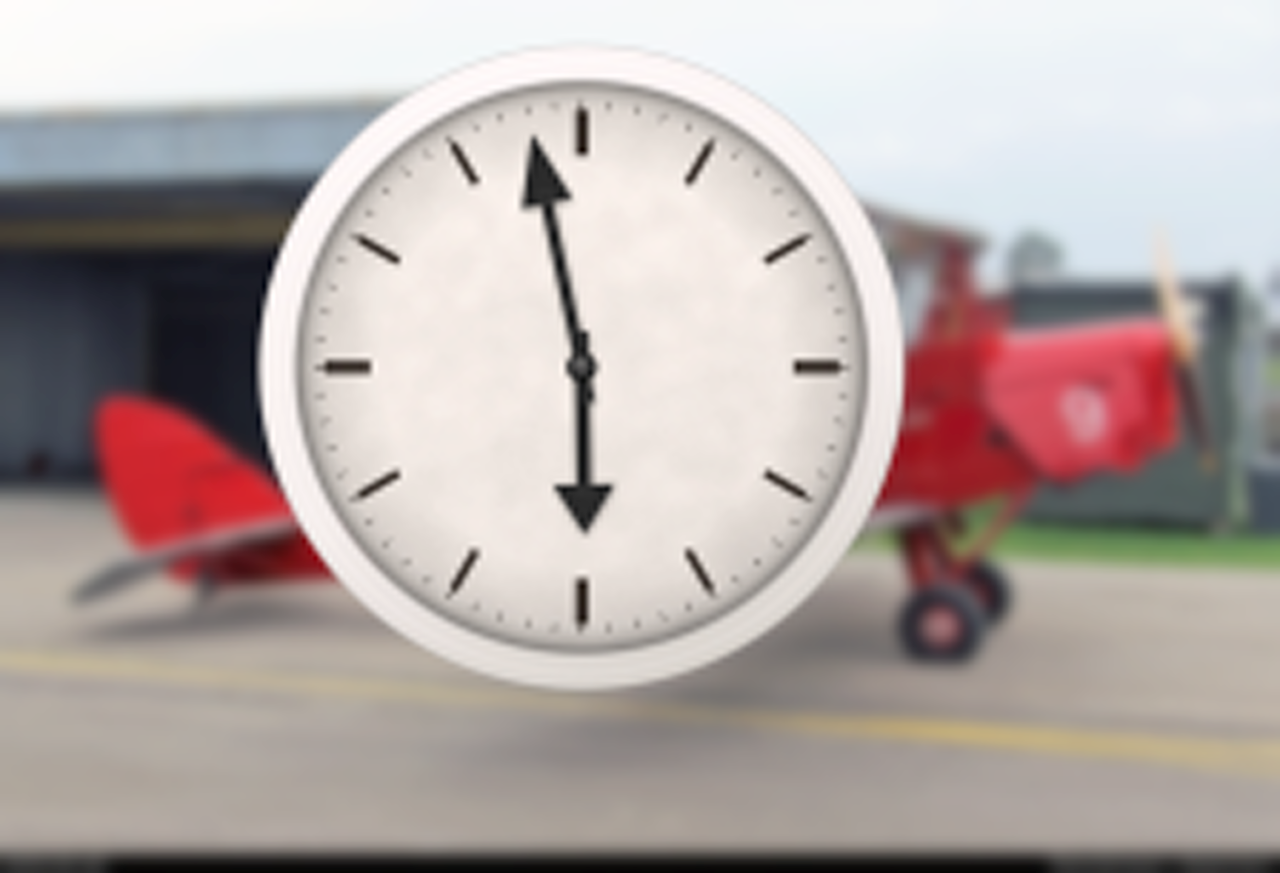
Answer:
5:58
